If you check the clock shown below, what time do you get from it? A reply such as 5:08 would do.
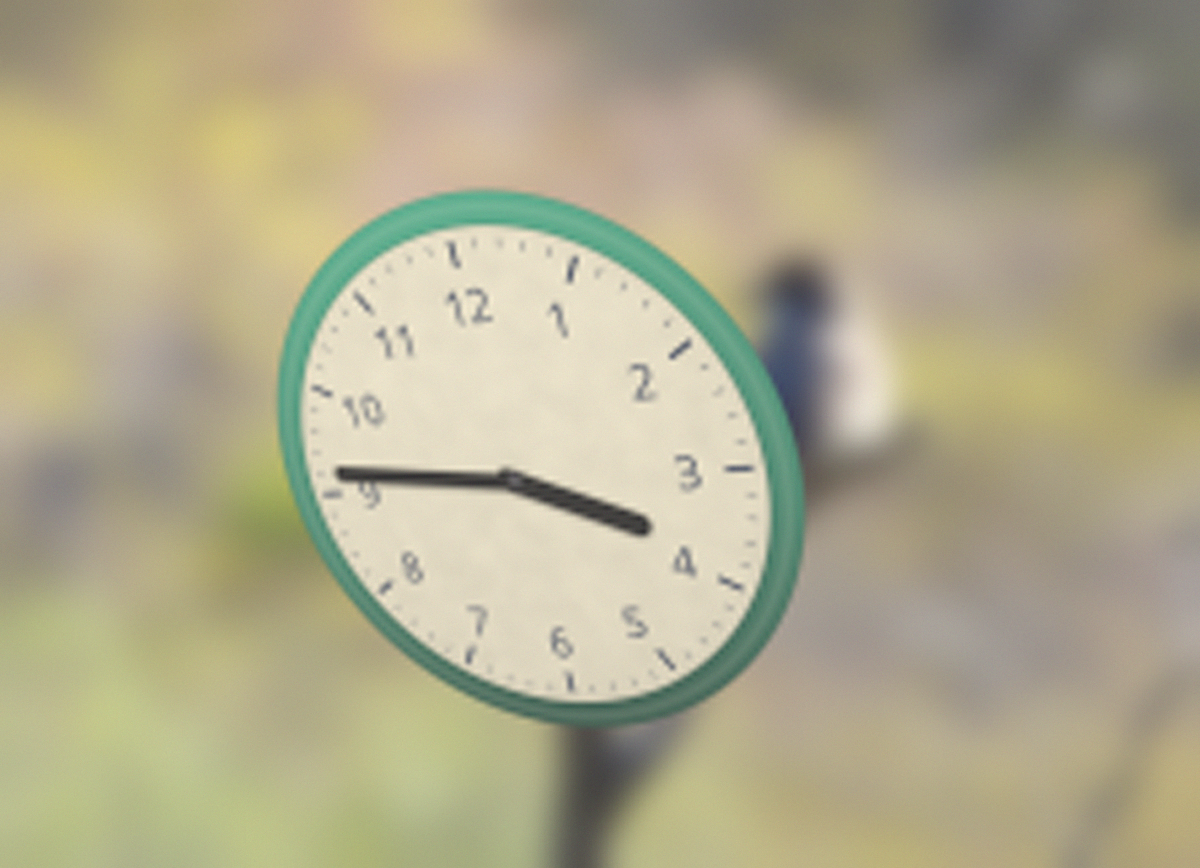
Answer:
3:46
